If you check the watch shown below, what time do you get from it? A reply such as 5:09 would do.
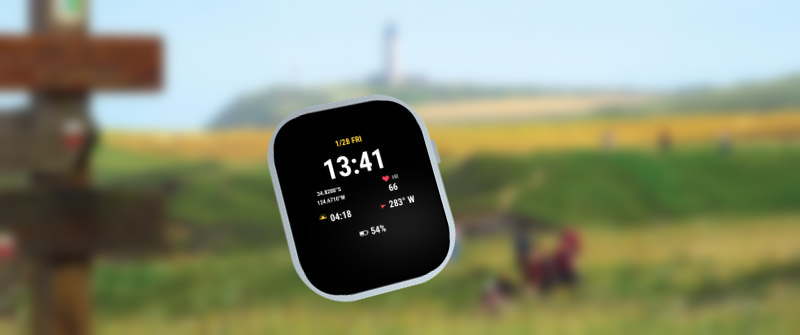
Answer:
13:41
